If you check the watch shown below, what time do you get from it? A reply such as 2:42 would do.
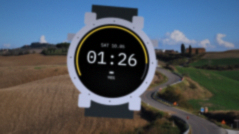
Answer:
1:26
